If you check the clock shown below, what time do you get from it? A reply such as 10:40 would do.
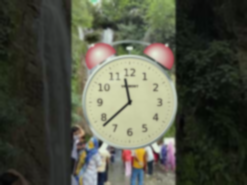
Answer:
11:38
